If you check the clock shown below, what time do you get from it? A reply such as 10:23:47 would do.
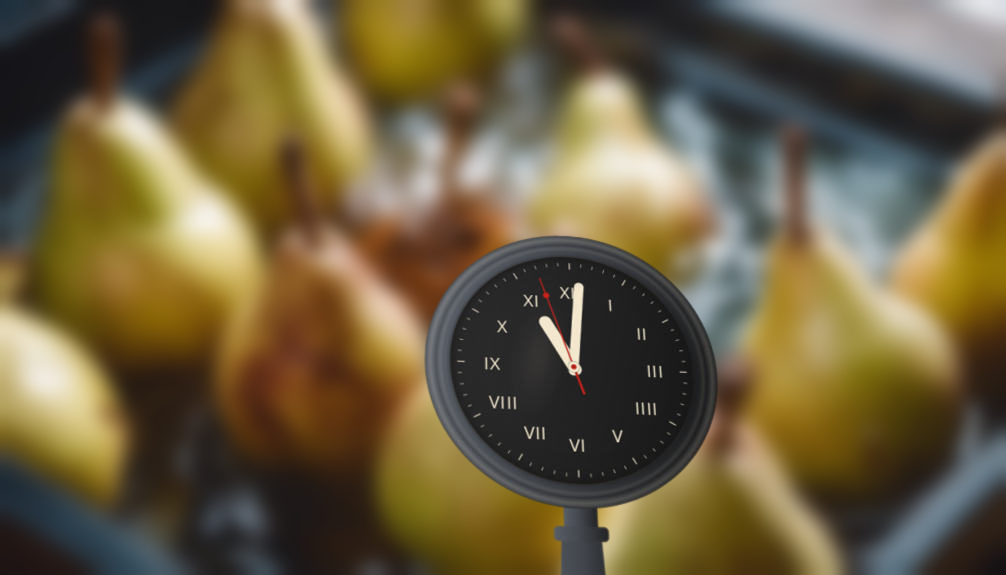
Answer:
11:00:57
